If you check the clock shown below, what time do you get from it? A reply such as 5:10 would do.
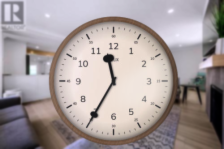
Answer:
11:35
